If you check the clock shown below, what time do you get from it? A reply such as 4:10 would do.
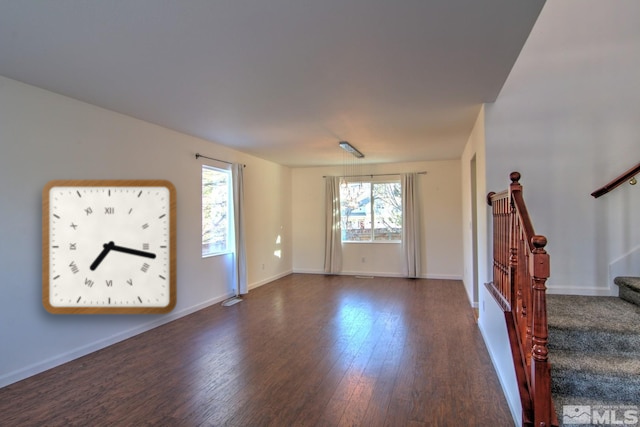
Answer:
7:17
